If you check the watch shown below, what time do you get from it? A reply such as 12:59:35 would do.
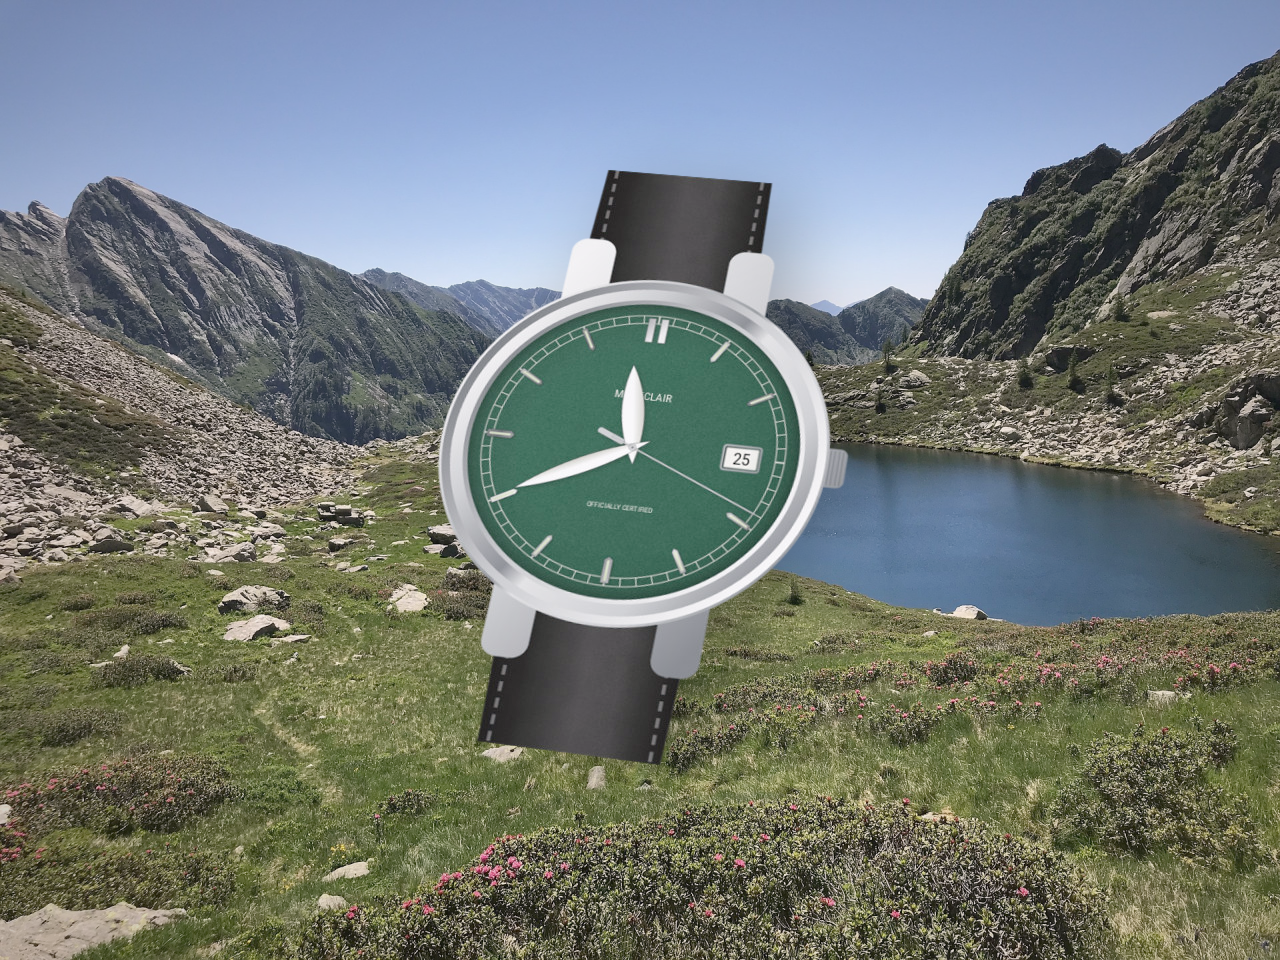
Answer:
11:40:19
